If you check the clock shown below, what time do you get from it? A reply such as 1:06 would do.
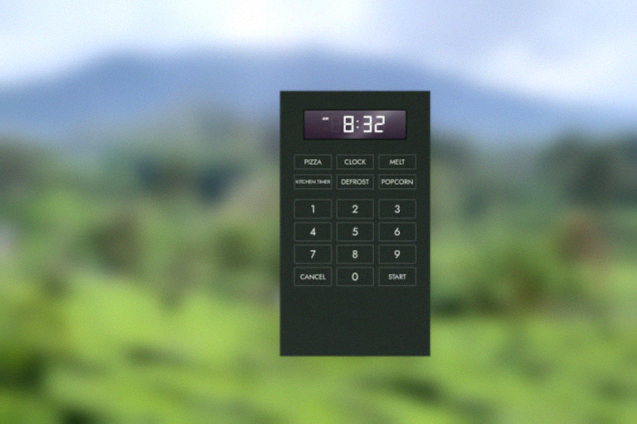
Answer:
8:32
